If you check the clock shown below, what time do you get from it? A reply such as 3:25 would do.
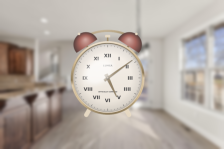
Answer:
5:09
